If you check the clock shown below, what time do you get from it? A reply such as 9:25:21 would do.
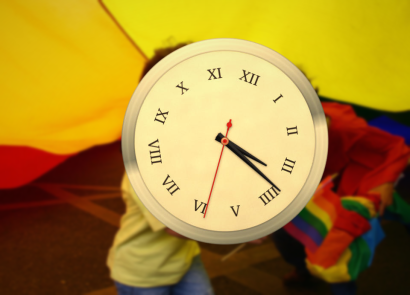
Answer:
3:18:29
